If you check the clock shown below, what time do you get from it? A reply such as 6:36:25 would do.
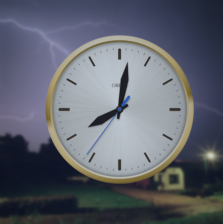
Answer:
8:01:36
